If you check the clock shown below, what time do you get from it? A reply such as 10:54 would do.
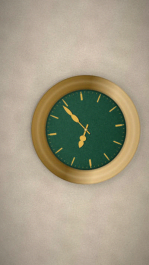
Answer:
6:54
